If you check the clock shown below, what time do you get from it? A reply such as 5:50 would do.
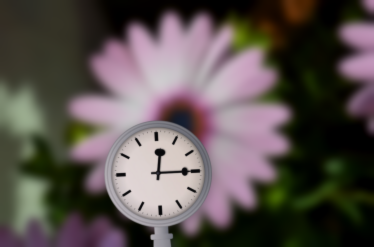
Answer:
12:15
